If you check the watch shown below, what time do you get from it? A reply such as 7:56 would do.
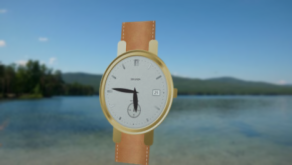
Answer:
5:46
